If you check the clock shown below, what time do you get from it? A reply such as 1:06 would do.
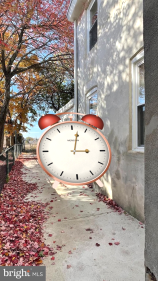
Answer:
3:02
